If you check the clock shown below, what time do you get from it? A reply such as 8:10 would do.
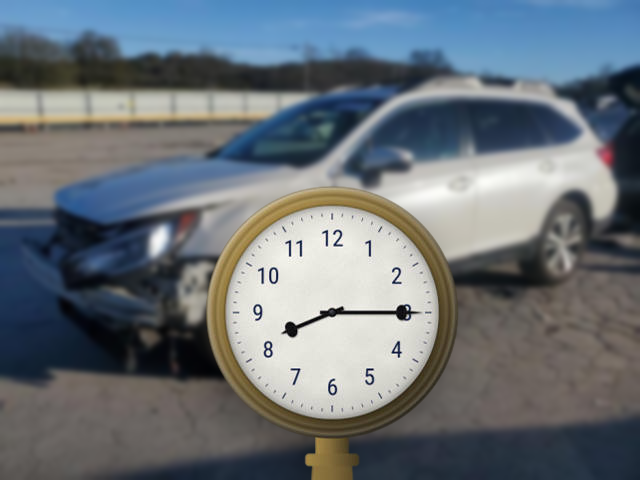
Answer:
8:15
